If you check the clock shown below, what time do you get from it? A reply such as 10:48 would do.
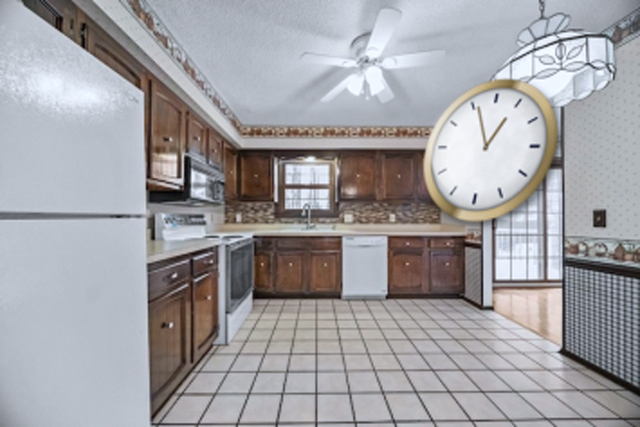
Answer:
12:56
